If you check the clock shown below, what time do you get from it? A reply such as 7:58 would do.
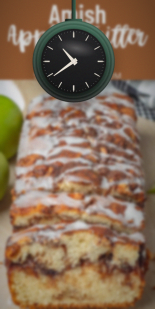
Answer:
10:39
